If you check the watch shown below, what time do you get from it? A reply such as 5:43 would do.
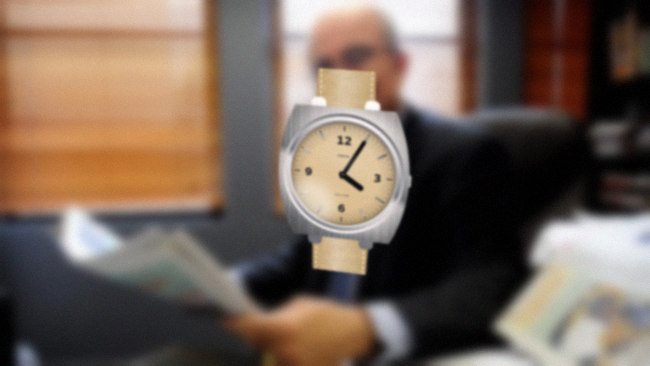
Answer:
4:05
